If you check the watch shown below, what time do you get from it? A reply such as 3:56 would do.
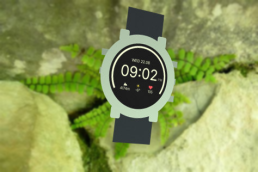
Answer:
9:02
